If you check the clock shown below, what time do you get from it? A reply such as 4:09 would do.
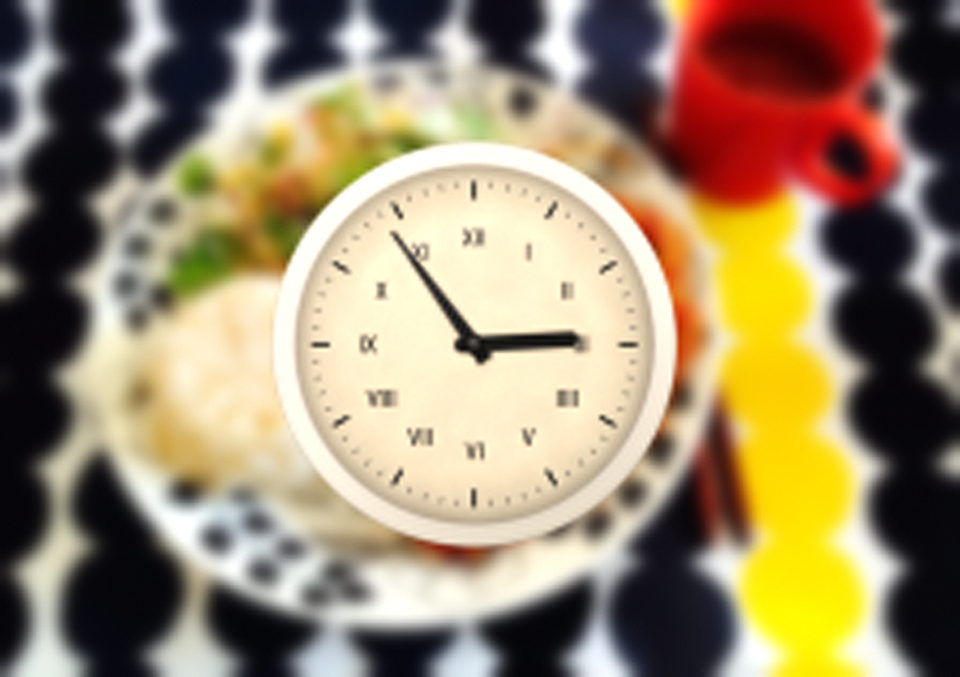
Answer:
2:54
